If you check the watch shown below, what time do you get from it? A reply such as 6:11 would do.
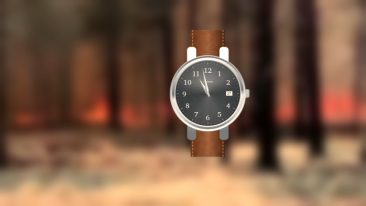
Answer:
10:58
